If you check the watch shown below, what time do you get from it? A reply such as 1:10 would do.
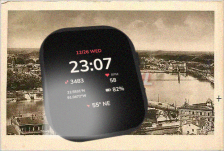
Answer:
23:07
